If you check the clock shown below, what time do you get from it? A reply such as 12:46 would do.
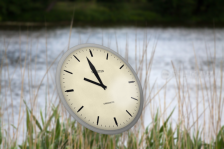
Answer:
9:58
